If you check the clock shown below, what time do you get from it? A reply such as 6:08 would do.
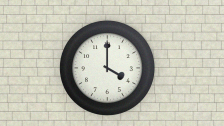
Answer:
4:00
